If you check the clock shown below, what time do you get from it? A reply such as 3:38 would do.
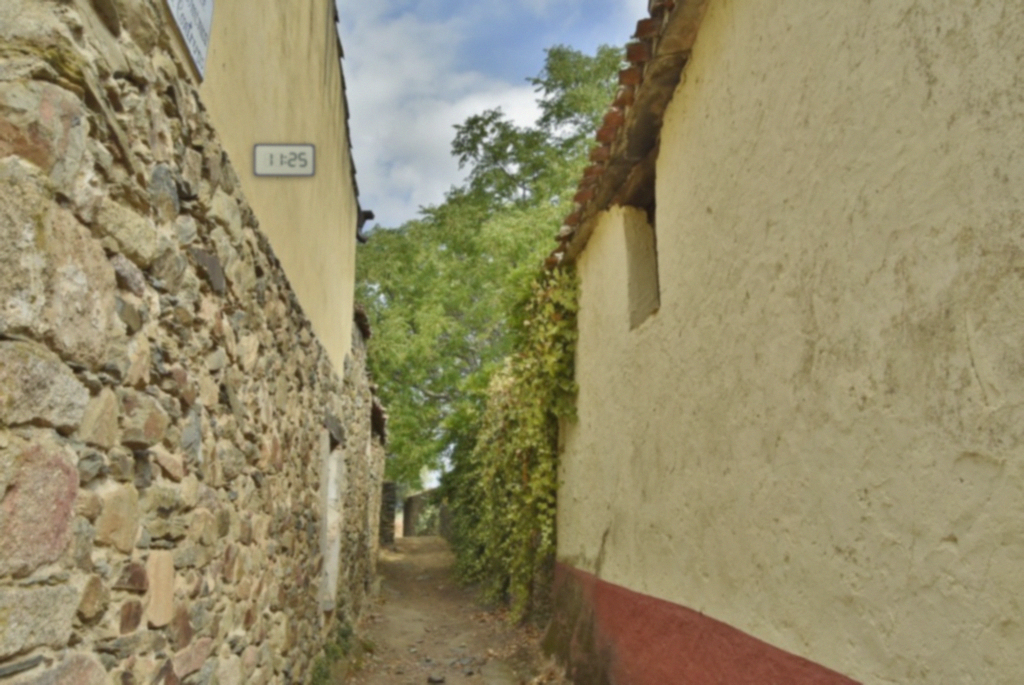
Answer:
11:25
